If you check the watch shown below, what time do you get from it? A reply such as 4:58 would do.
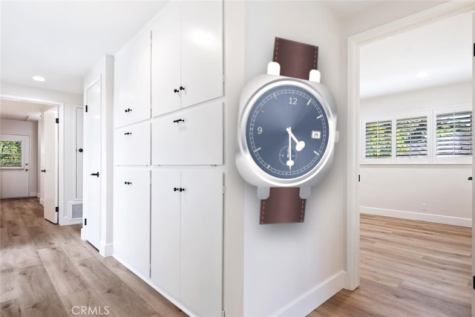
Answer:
4:29
